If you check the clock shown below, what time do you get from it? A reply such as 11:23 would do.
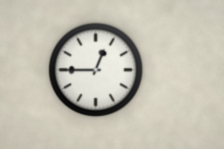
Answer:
12:45
